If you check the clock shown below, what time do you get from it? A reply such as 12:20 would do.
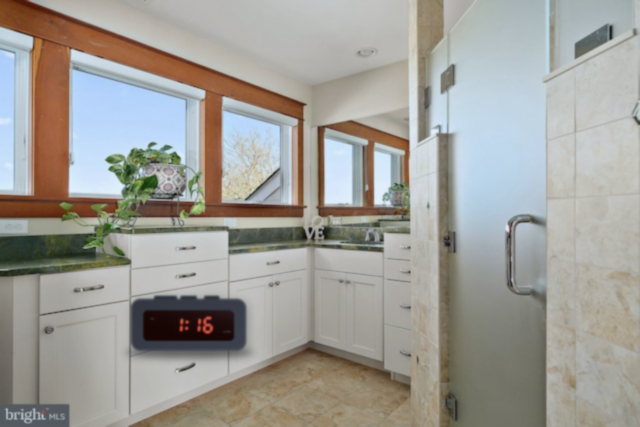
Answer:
1:16
